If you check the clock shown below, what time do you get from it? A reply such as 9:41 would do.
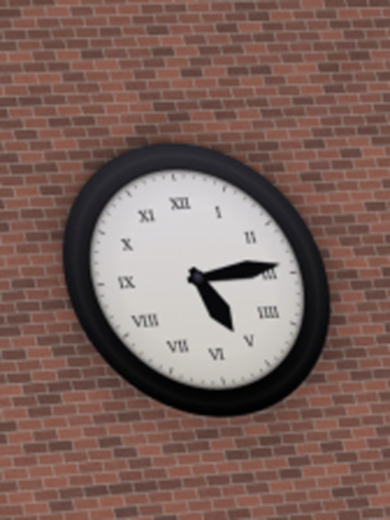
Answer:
5:14
